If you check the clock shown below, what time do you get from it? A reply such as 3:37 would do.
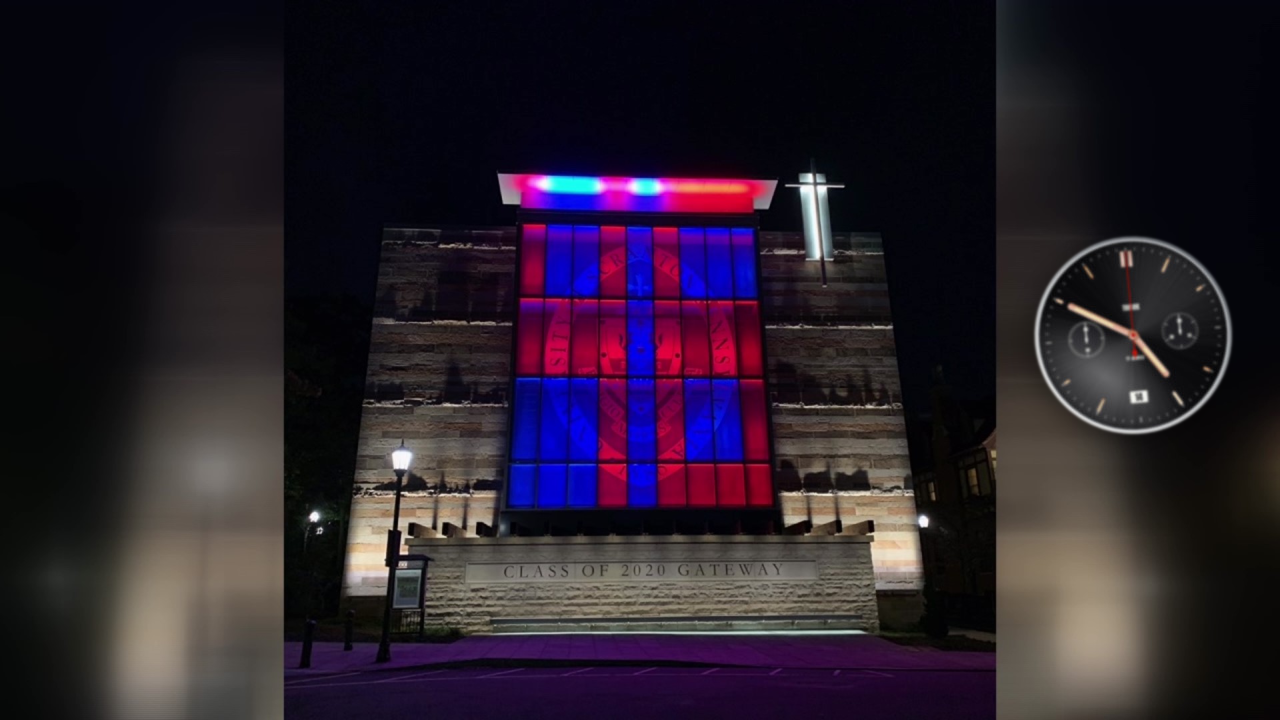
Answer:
4:50
